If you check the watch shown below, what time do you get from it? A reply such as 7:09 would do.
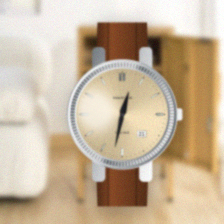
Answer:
12:32
